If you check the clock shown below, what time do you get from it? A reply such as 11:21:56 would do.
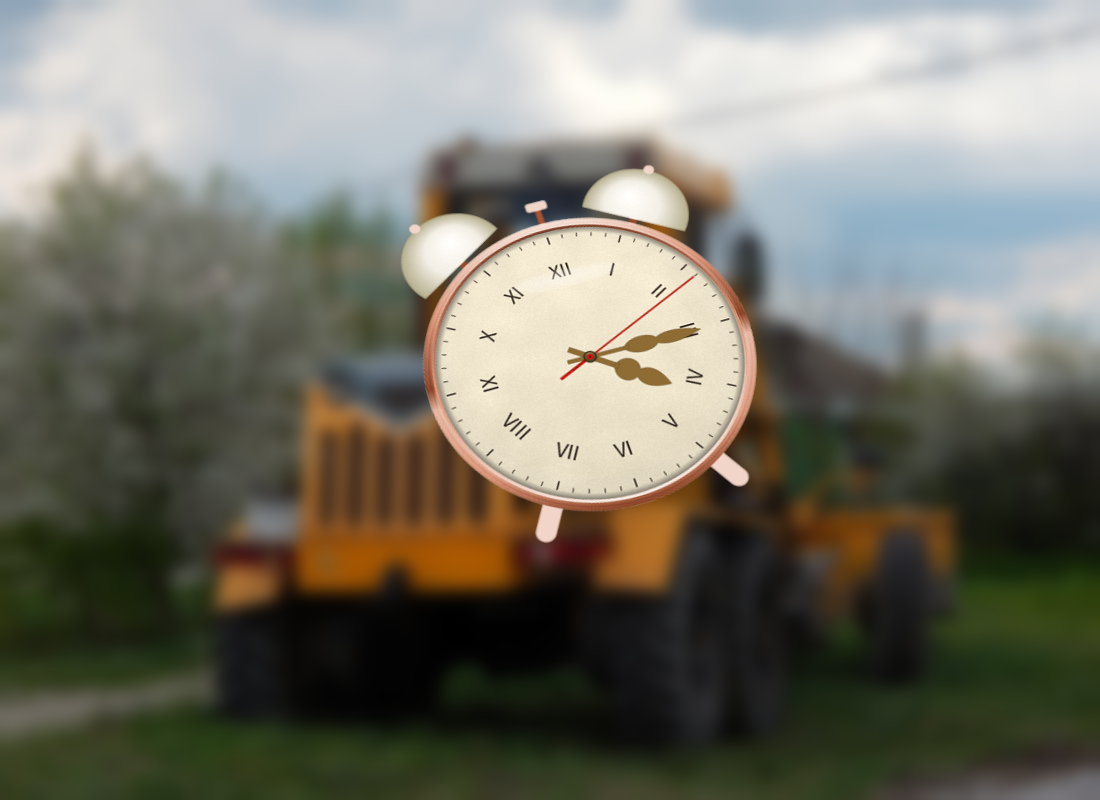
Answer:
4:15:11
